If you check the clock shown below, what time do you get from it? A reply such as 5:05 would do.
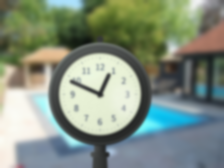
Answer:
12:49
